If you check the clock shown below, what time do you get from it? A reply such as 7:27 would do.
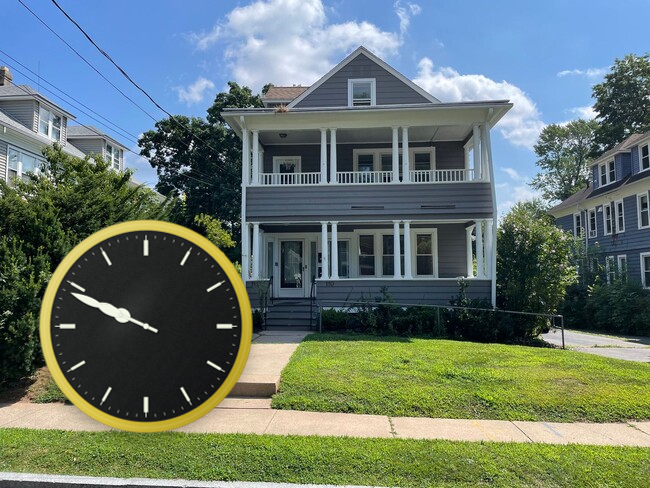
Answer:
9:49
